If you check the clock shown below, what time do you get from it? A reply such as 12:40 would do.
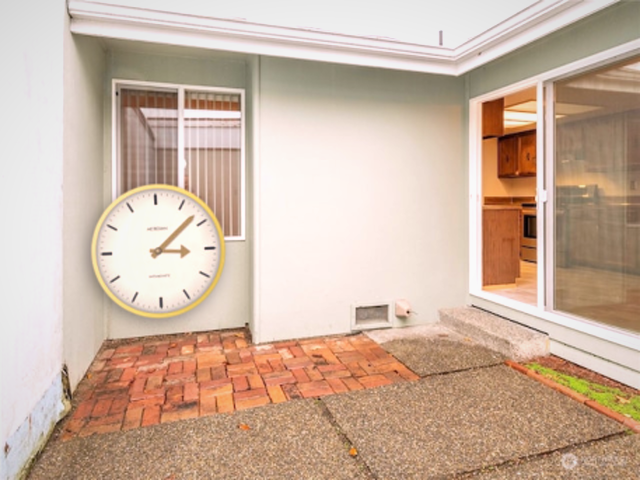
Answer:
3:08
